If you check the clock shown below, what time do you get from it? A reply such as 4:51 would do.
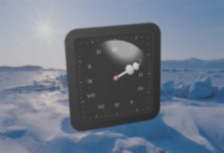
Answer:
2:11
